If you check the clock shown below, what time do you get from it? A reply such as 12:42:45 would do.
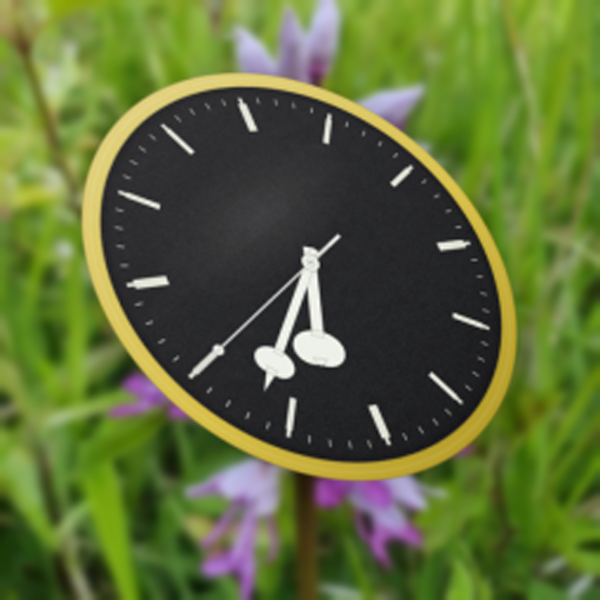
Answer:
6:36:40
